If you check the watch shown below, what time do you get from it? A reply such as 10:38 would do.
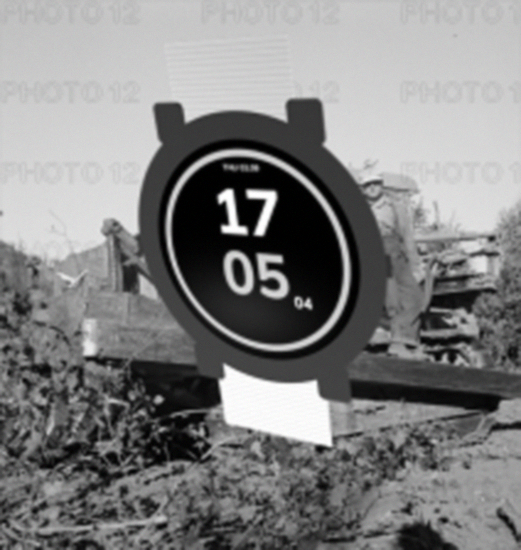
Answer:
17:05
